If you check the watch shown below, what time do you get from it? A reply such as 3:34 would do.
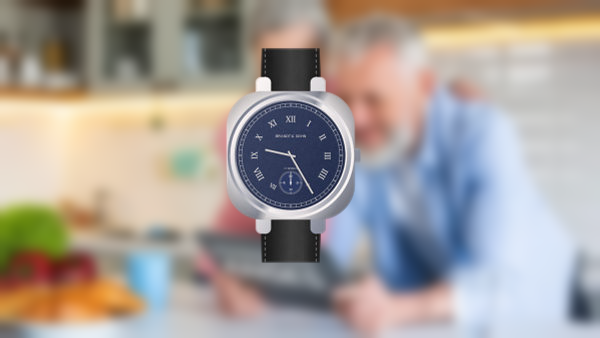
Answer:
9:25
